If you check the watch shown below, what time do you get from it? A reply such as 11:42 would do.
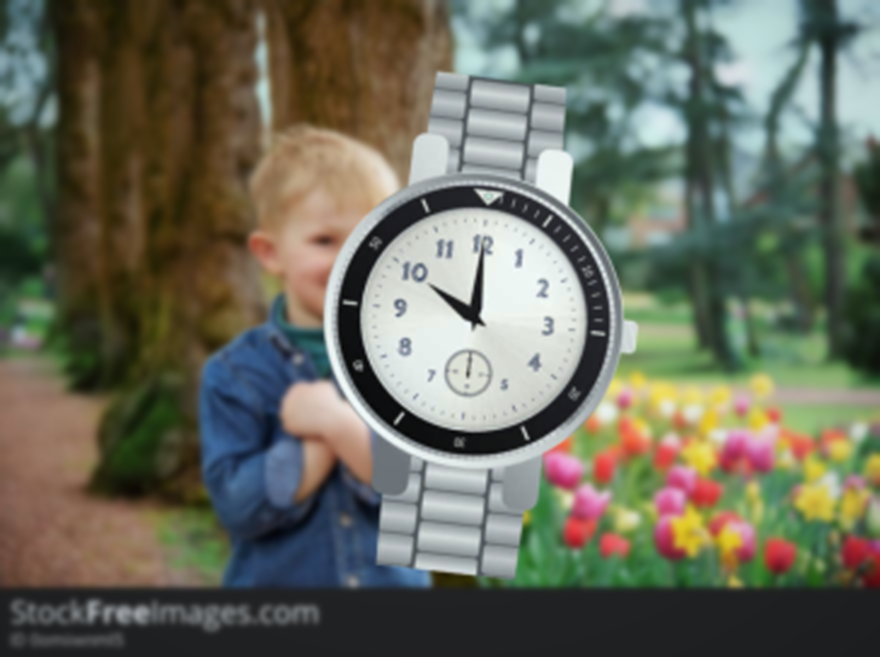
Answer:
10:00
